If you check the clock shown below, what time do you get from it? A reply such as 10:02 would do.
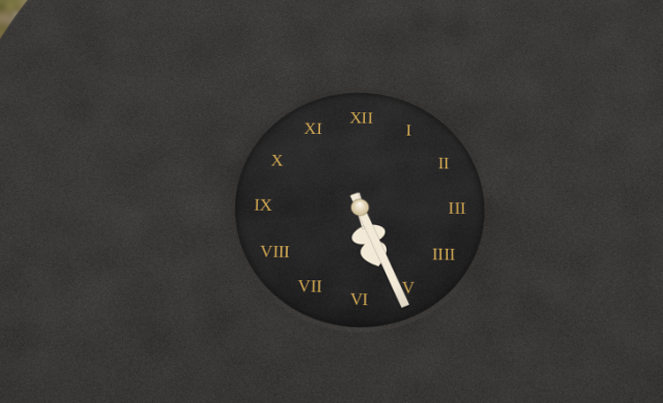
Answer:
5:26
